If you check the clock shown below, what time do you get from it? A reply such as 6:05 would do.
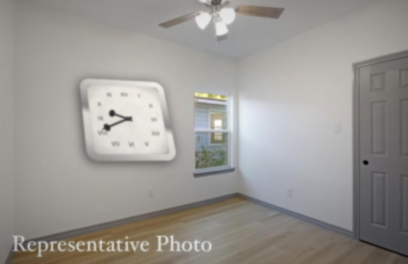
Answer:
9:41
